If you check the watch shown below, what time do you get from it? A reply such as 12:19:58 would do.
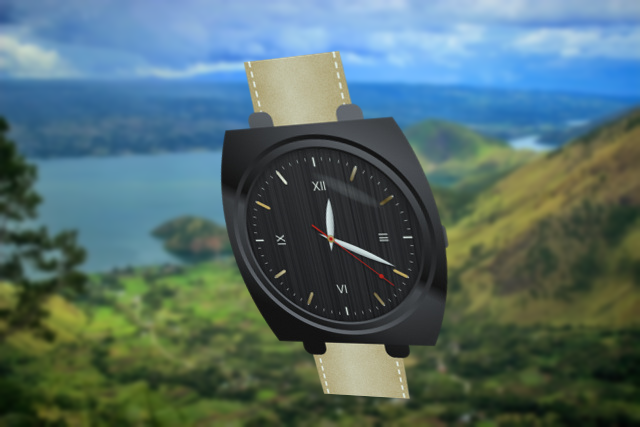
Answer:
12:19:22
